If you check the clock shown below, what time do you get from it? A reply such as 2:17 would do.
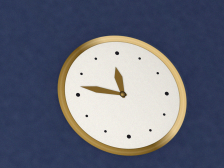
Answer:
11:47
